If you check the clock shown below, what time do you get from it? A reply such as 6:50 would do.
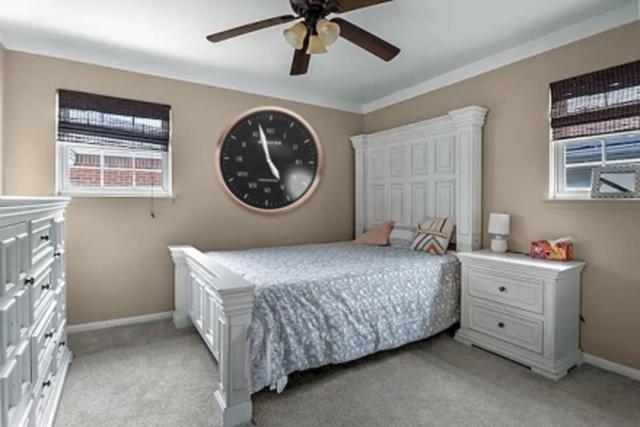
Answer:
4:57
